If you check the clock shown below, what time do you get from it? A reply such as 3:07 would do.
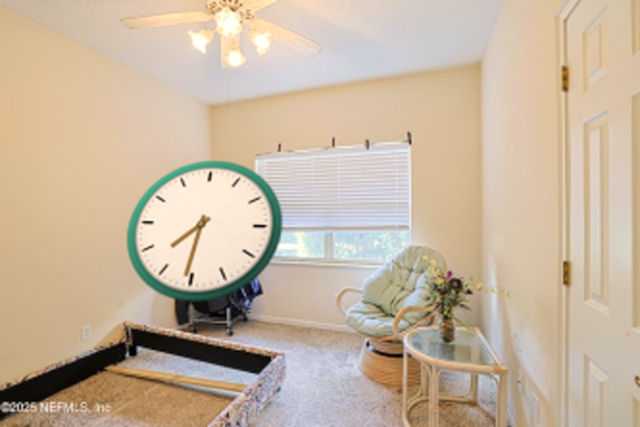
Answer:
7:31
